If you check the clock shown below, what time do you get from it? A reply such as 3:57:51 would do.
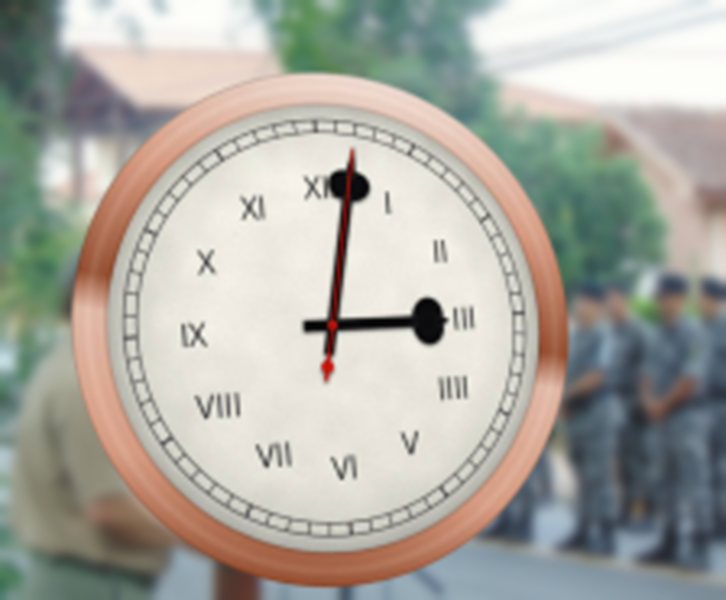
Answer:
3:02:02
